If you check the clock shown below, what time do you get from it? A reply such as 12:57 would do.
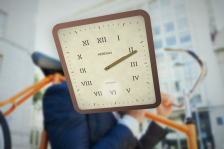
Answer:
2:11
